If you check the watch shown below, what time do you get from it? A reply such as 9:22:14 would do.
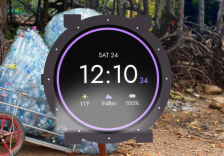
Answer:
12:10:34
